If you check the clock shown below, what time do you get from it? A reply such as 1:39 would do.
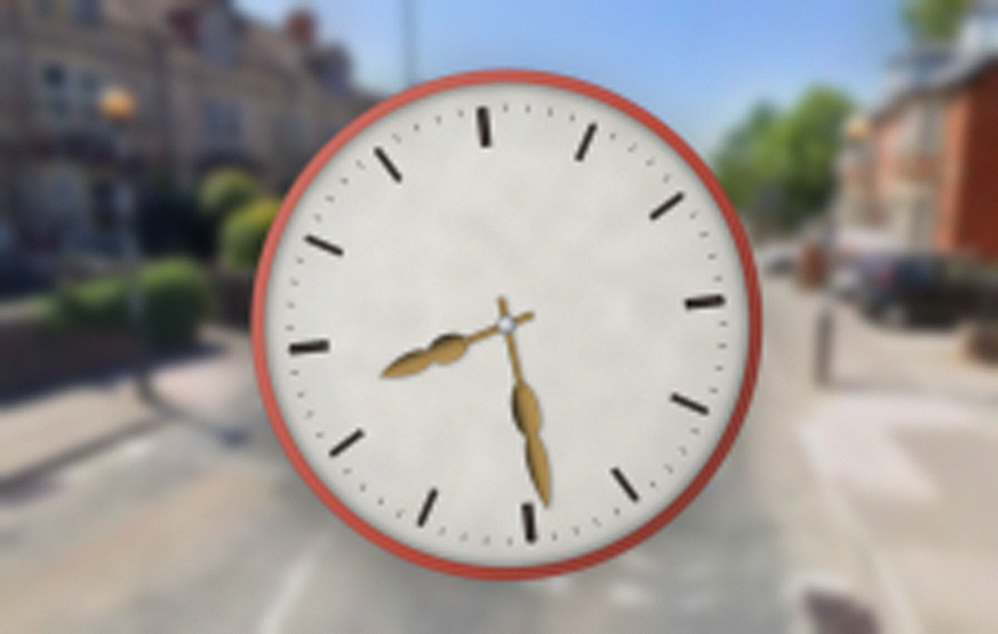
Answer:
8:29
